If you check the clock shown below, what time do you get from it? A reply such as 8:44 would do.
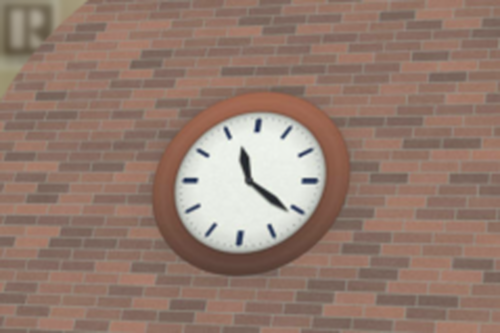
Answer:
11:21
